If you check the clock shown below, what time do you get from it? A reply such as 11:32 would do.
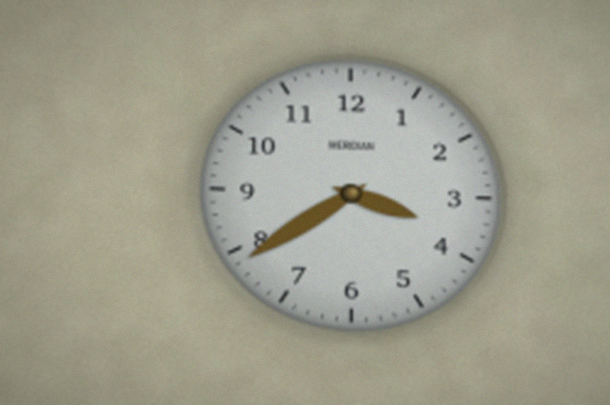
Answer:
3:39
